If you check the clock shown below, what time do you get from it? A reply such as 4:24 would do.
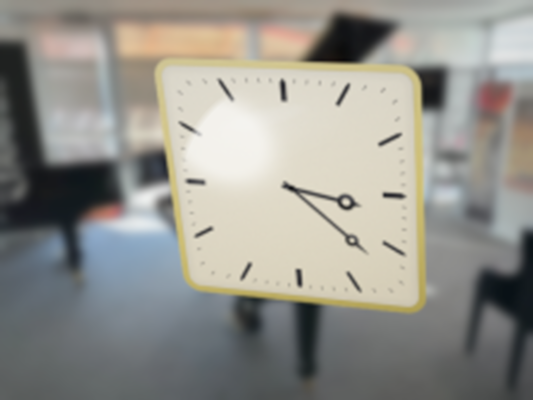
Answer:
3:22
